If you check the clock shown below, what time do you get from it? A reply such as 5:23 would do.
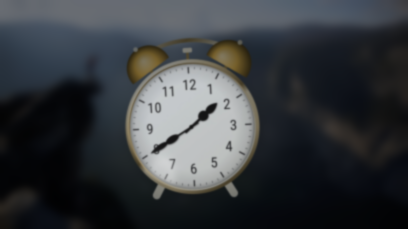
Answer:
1:40
